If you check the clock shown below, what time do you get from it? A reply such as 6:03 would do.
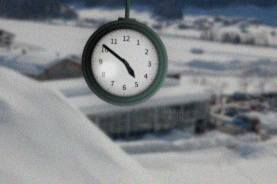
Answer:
4:51
